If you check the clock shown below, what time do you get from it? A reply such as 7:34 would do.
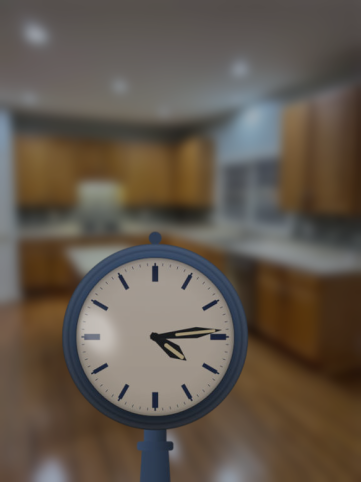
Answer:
4:14
